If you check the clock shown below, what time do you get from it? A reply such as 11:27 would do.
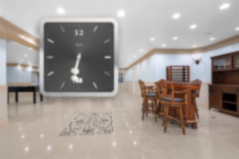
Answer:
6:32
